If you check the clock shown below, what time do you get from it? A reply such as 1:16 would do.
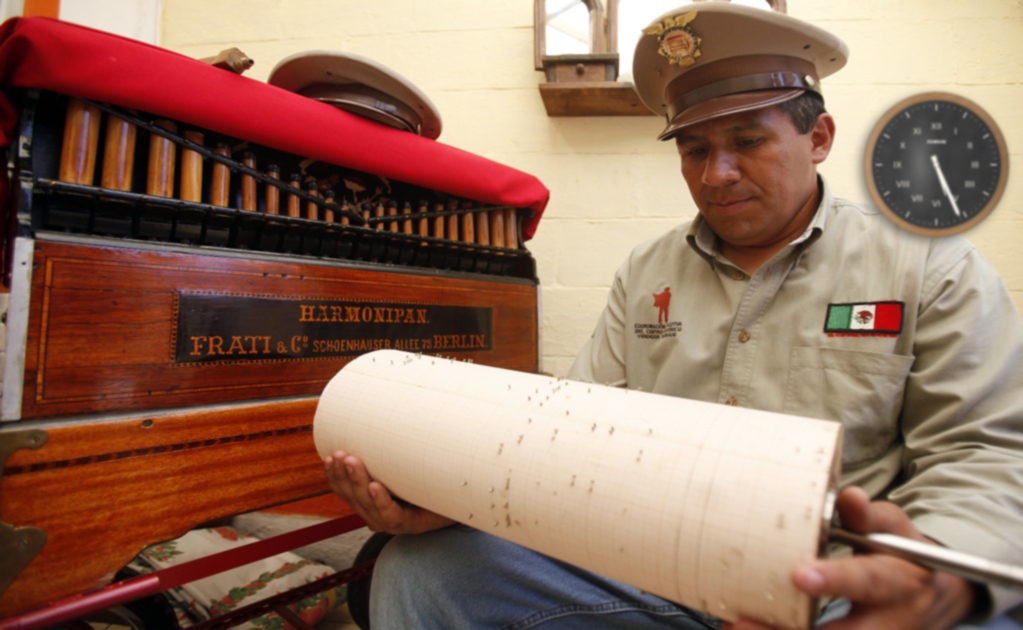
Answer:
5:26
